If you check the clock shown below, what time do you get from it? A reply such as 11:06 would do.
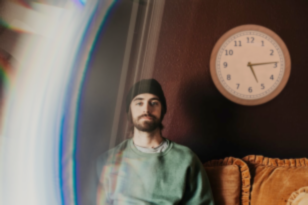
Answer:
5:14
